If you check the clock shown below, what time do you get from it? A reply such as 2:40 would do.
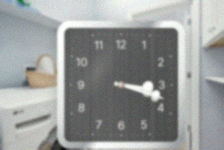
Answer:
3:18
